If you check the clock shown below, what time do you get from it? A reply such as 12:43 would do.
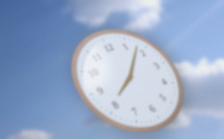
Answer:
8:08
